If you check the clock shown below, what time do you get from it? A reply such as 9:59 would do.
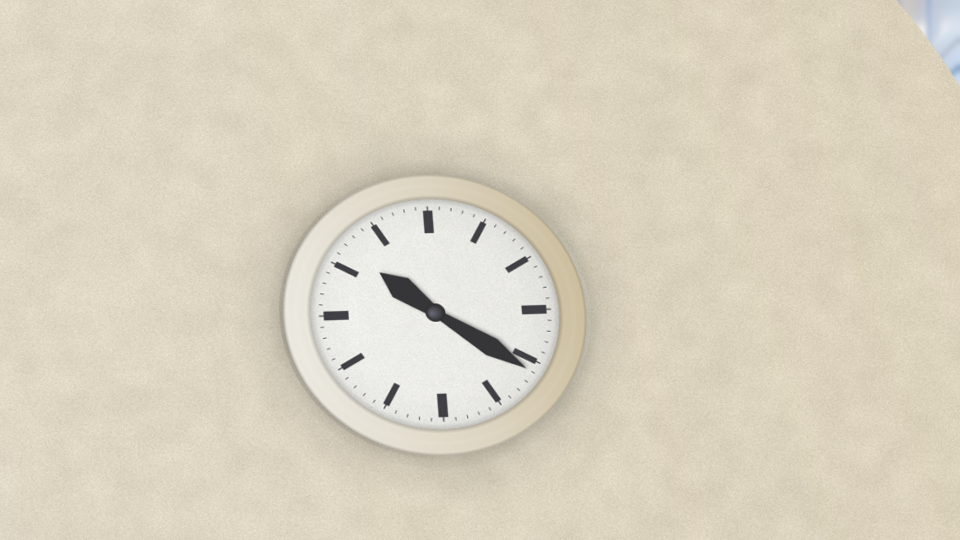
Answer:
10:21
